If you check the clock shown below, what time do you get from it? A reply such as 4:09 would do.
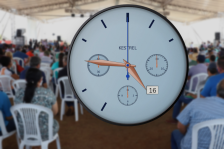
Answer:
4:46
